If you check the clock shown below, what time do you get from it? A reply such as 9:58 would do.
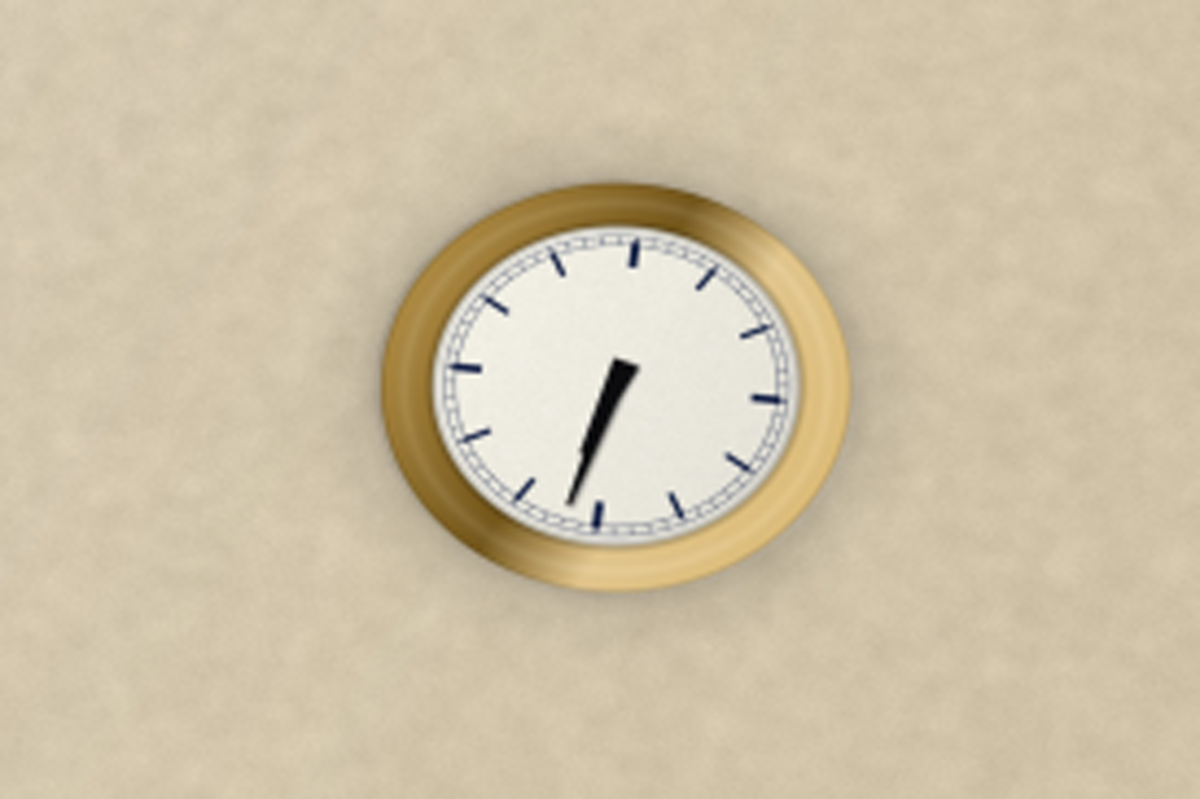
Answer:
6:32
